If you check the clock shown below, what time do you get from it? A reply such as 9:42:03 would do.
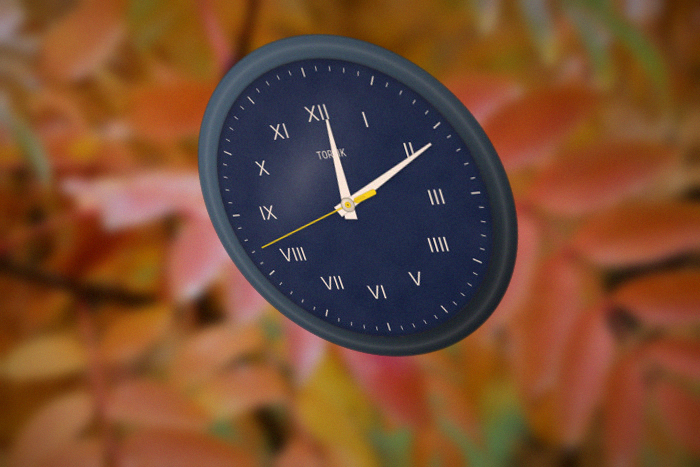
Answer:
12:10:42
